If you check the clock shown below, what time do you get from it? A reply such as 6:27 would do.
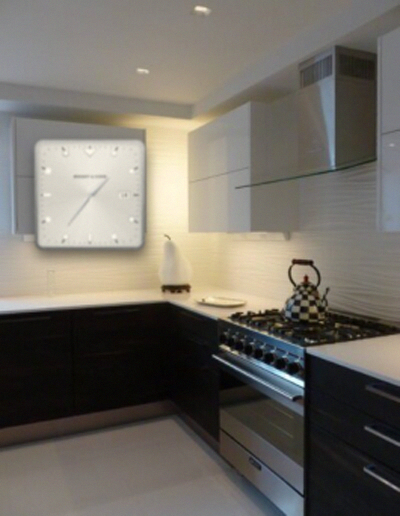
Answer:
1:36
